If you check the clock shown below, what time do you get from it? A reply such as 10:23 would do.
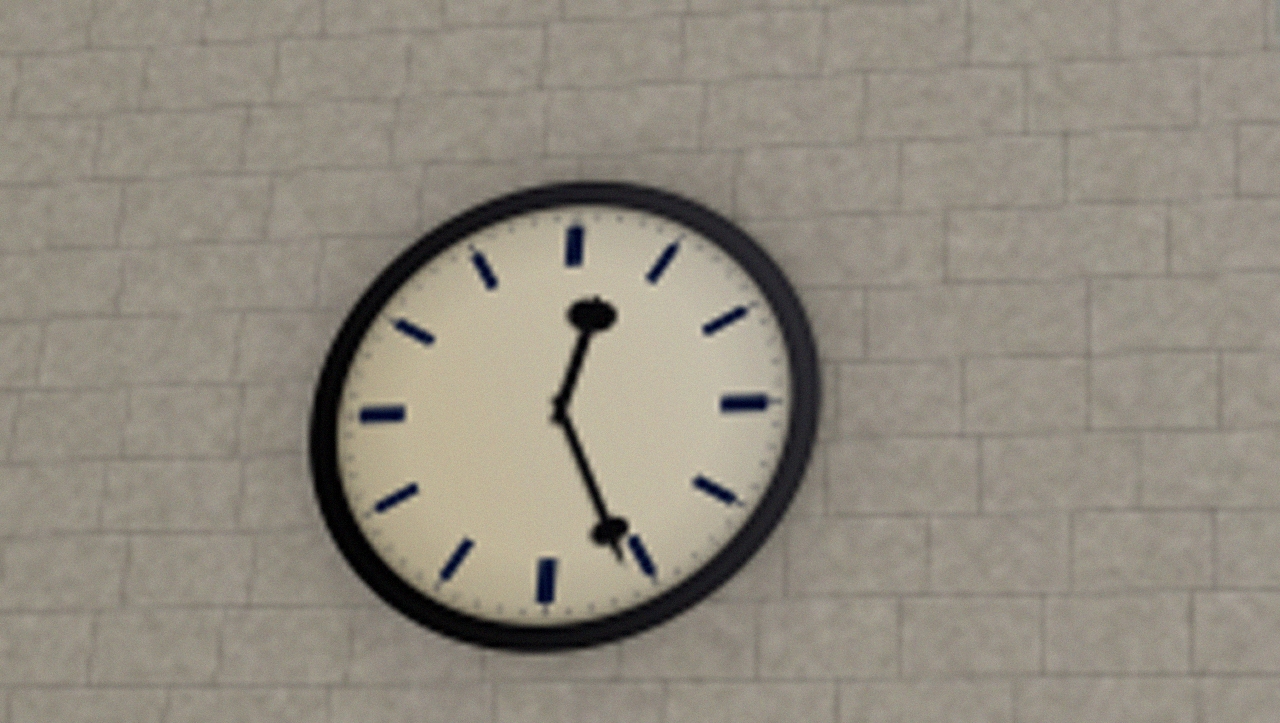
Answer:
12:26
